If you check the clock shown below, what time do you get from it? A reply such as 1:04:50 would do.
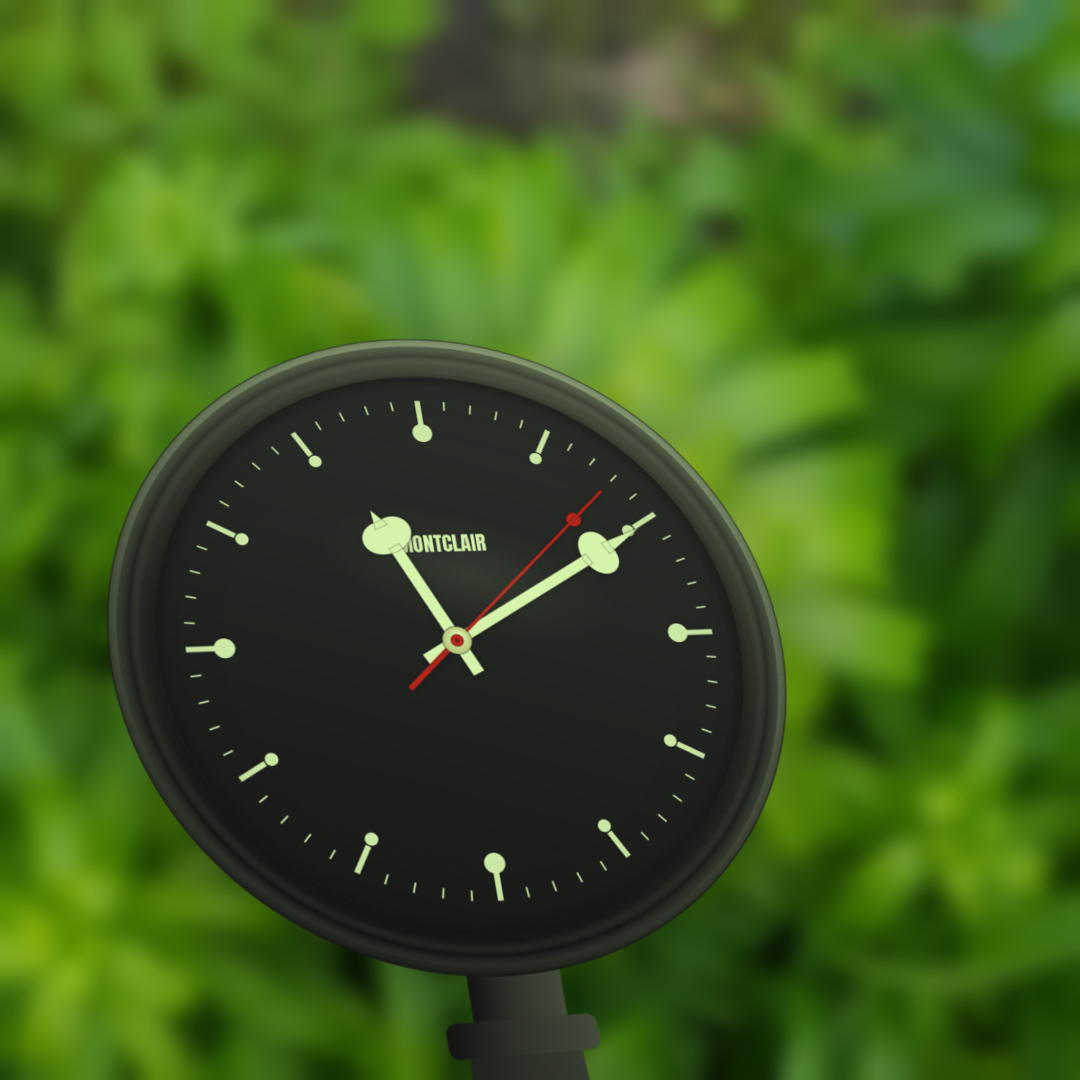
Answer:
11:10:08
